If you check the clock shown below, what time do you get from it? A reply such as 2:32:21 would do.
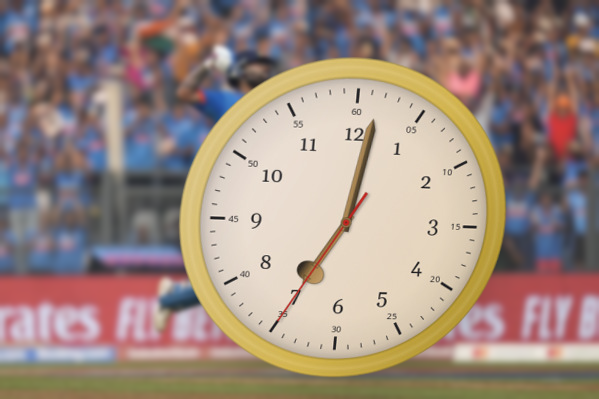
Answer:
7:01:35
